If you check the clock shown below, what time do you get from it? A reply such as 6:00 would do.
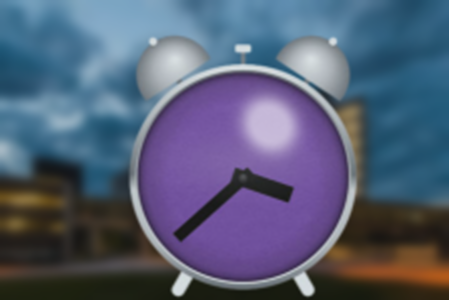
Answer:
3:38
